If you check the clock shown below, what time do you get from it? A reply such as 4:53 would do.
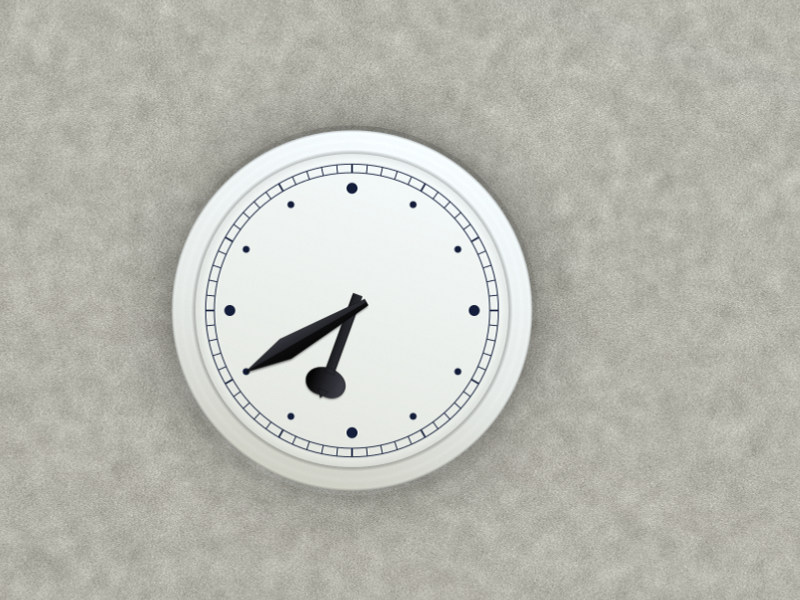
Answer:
6:40
